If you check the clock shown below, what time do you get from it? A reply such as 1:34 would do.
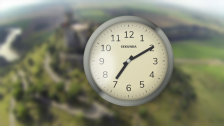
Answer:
7:10
